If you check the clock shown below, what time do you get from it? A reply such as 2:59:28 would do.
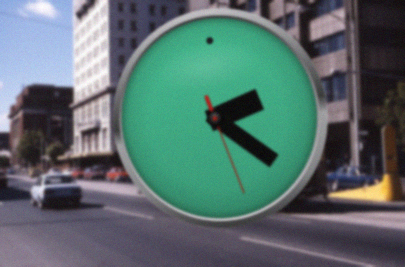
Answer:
2:21:27
